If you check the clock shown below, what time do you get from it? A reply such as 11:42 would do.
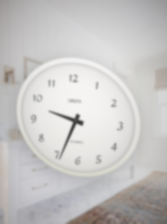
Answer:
9:34
